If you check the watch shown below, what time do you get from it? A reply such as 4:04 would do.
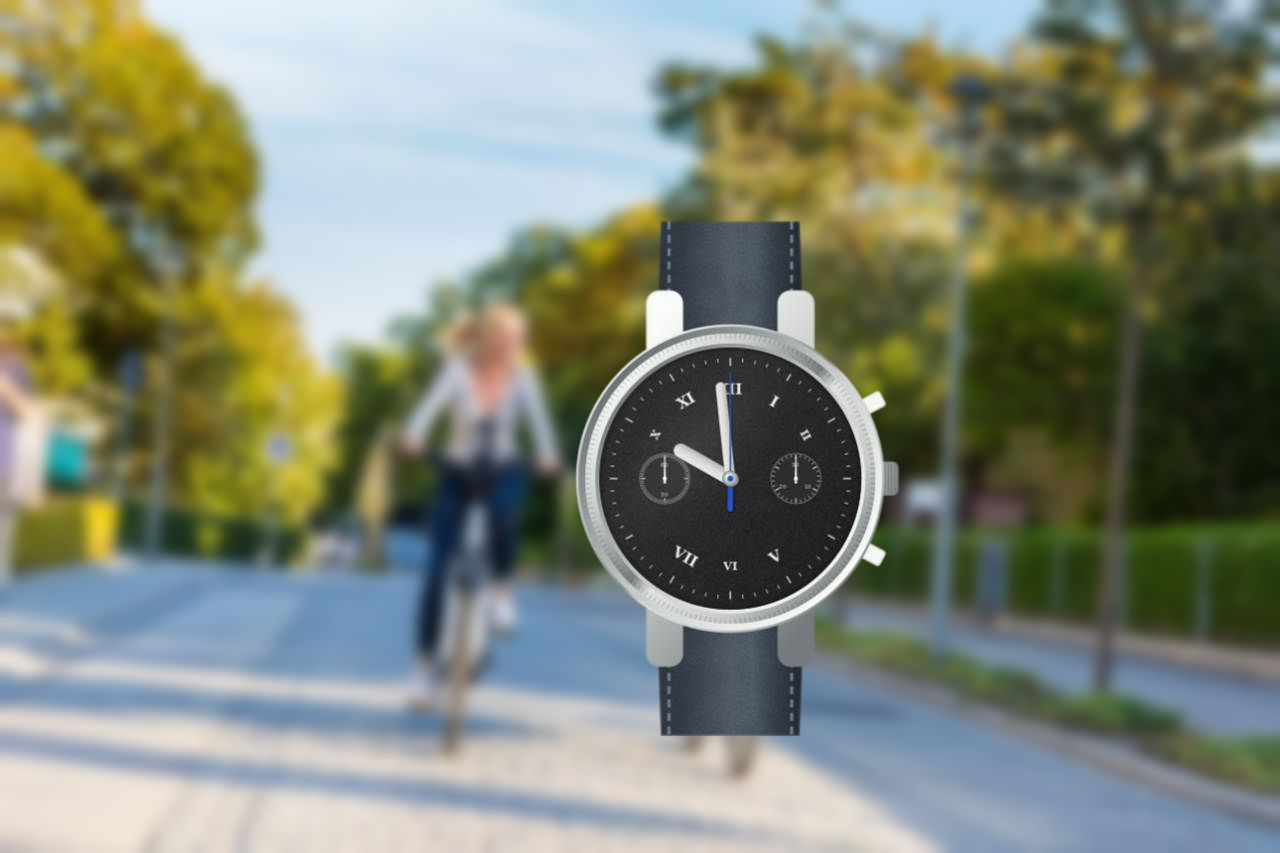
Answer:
9:59
